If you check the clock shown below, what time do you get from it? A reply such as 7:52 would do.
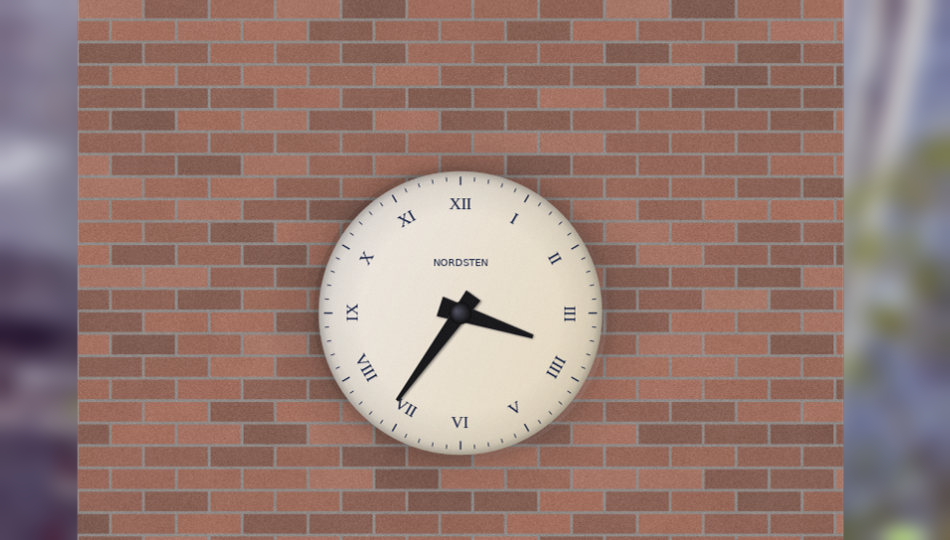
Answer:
3:36
